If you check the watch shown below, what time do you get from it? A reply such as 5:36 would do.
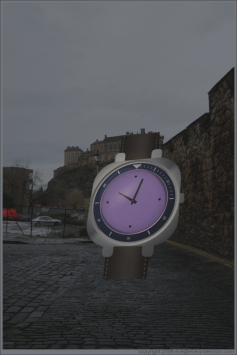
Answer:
10:03
